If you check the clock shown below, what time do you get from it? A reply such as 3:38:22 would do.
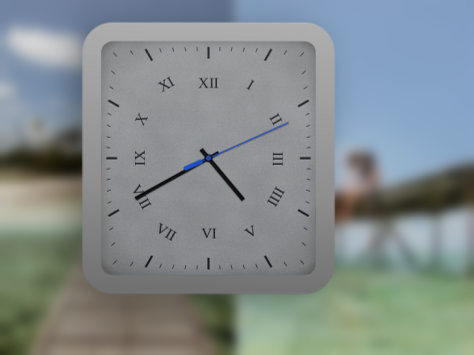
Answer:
4:40:11
